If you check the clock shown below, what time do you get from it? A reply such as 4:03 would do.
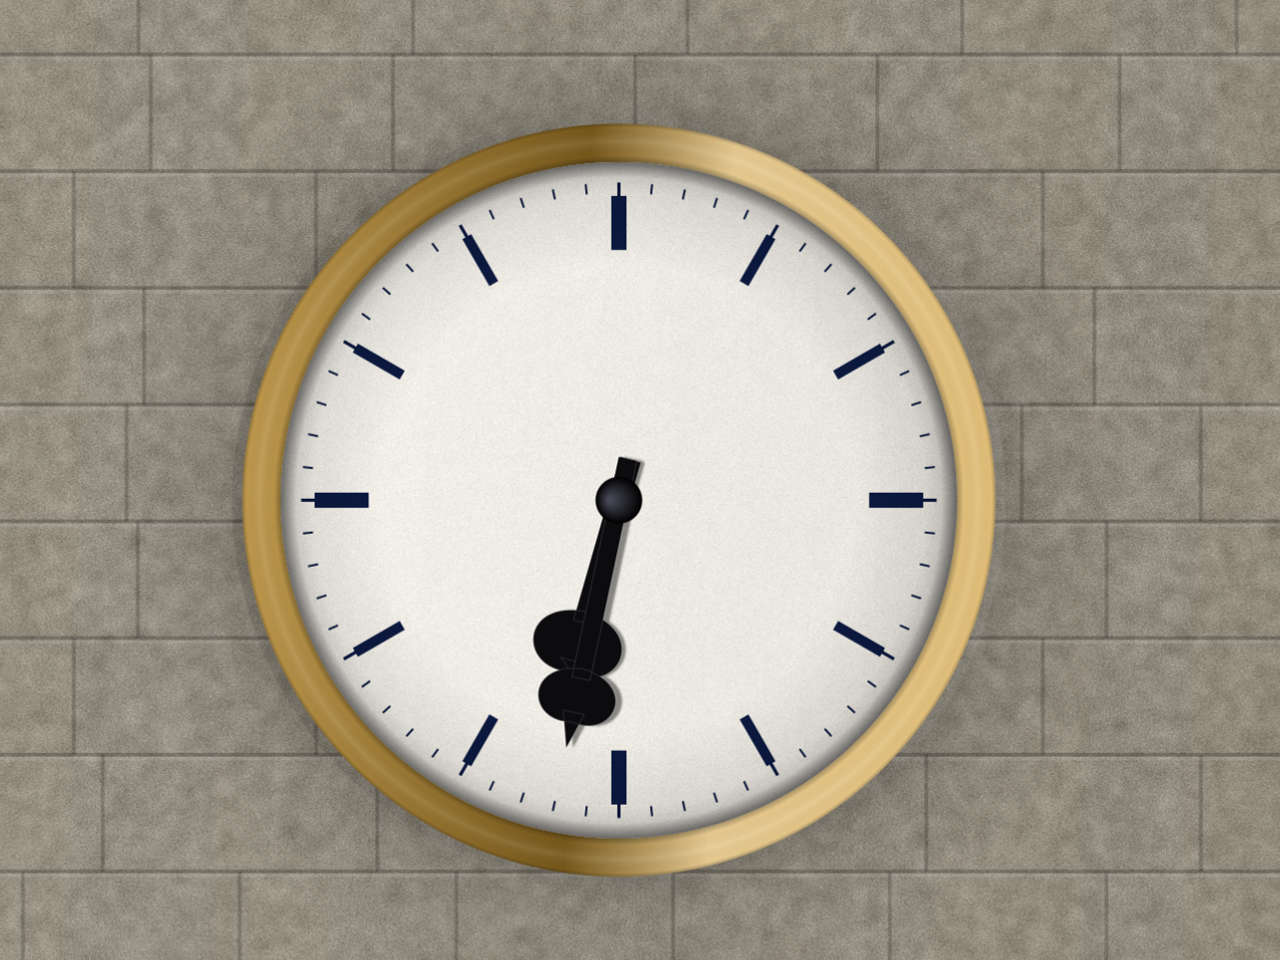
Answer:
6:32
